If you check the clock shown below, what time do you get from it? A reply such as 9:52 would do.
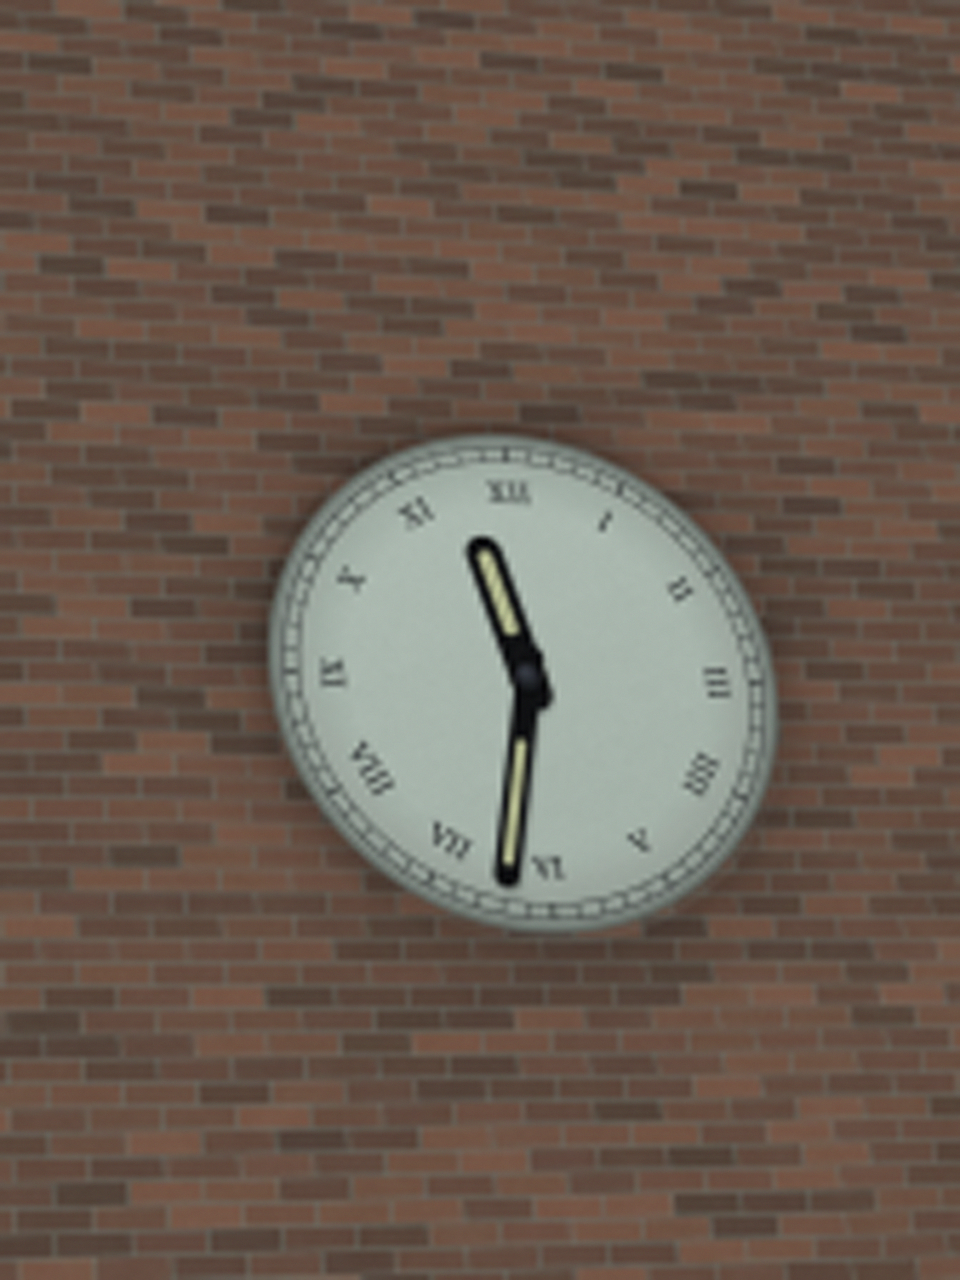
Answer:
11:32
